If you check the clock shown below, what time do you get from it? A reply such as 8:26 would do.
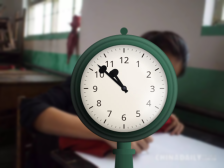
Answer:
10:52
